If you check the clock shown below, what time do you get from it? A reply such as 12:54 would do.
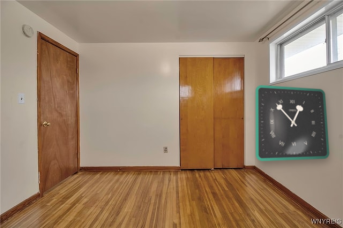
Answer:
12:53
